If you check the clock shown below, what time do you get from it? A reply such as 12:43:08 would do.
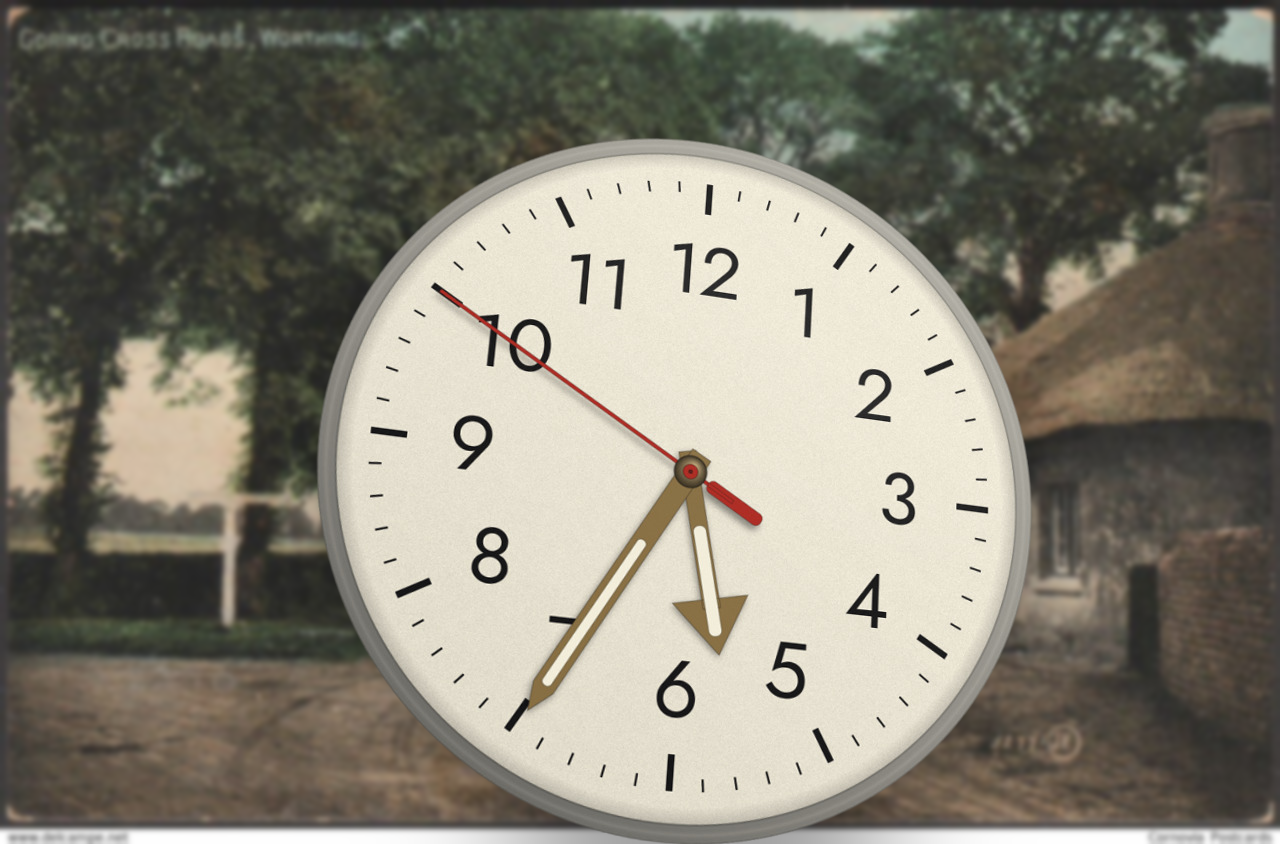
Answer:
5:34:50
